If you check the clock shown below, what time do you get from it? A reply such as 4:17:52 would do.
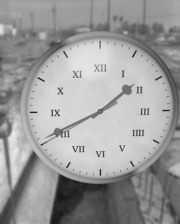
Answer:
1:40:40
